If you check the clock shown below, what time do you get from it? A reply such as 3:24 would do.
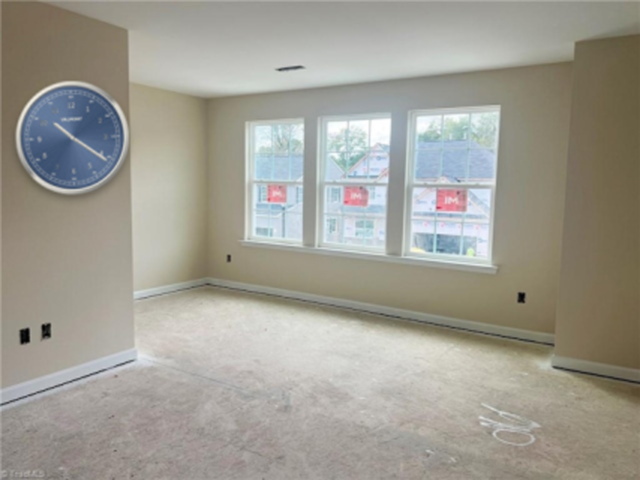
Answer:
10:21
